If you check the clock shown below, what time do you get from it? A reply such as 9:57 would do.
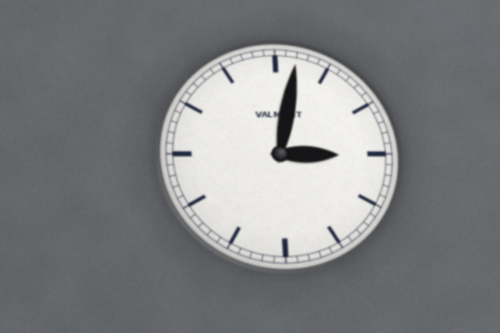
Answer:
3:02
